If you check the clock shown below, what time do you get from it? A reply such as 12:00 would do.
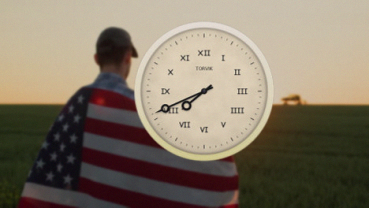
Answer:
7:41
